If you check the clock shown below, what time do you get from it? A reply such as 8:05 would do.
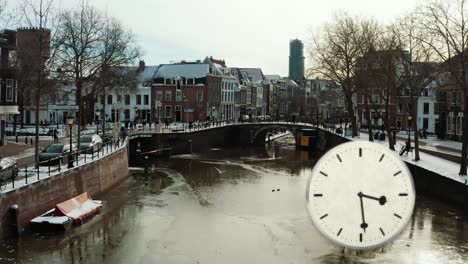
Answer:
3:29
